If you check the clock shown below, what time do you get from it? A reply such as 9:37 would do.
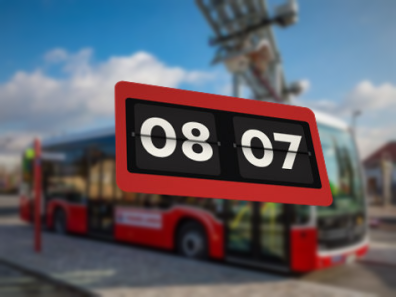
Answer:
8:07
